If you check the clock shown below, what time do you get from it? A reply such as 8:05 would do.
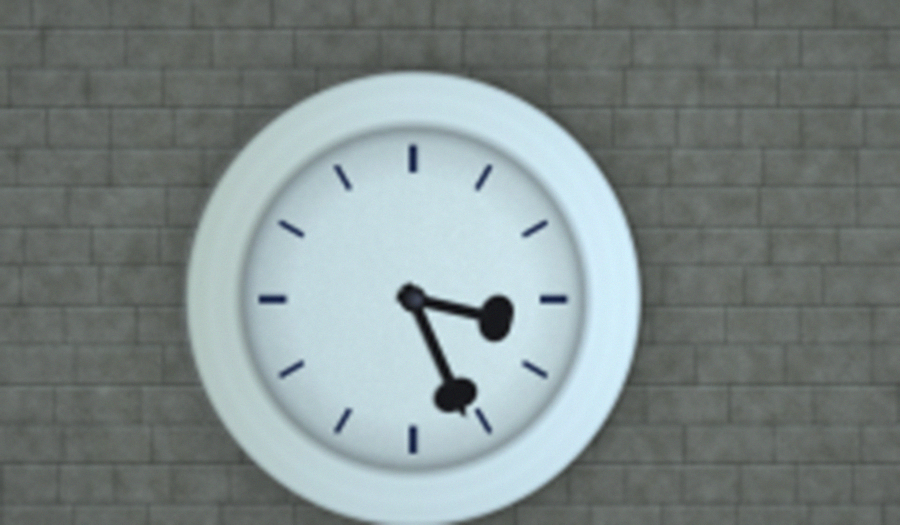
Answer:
3:26
